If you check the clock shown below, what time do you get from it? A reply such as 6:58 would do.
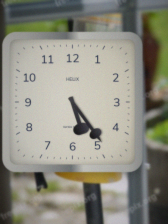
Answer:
5:24
